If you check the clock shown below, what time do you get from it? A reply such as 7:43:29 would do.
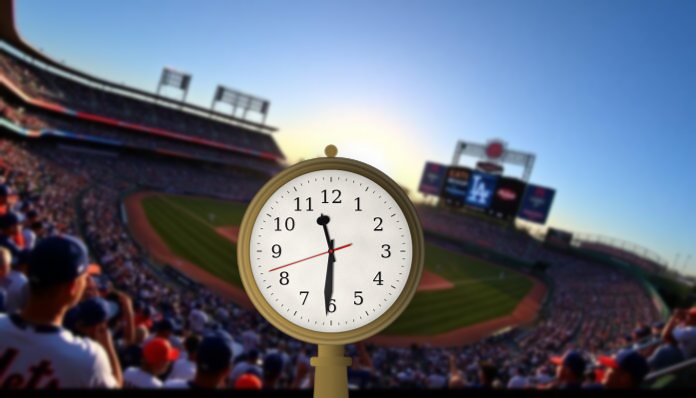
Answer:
11:30:42
